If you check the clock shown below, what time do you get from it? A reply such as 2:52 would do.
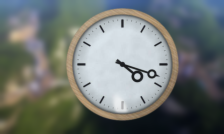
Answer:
4:18
